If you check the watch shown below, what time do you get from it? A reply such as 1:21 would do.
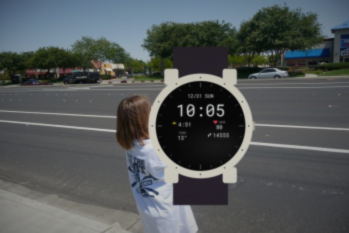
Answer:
10:05
